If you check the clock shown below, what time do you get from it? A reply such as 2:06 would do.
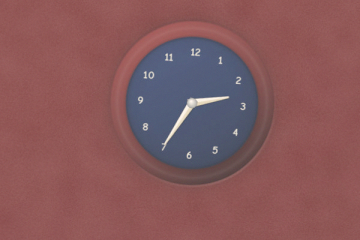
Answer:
2:35
